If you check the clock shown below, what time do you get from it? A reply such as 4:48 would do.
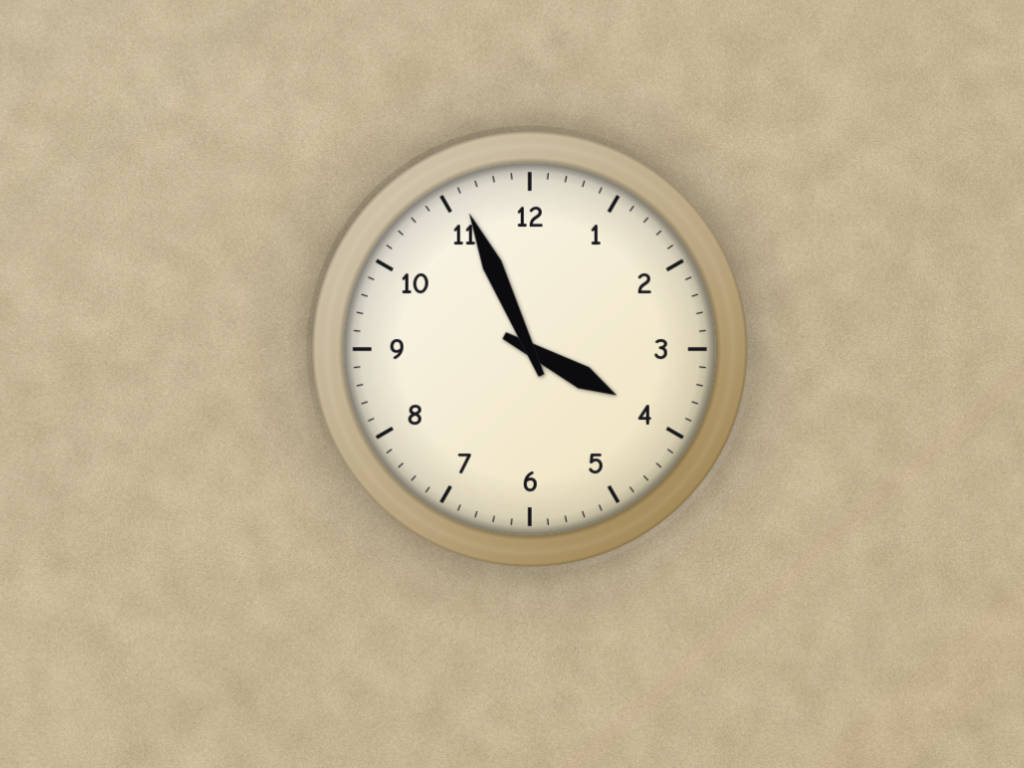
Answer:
3:56
